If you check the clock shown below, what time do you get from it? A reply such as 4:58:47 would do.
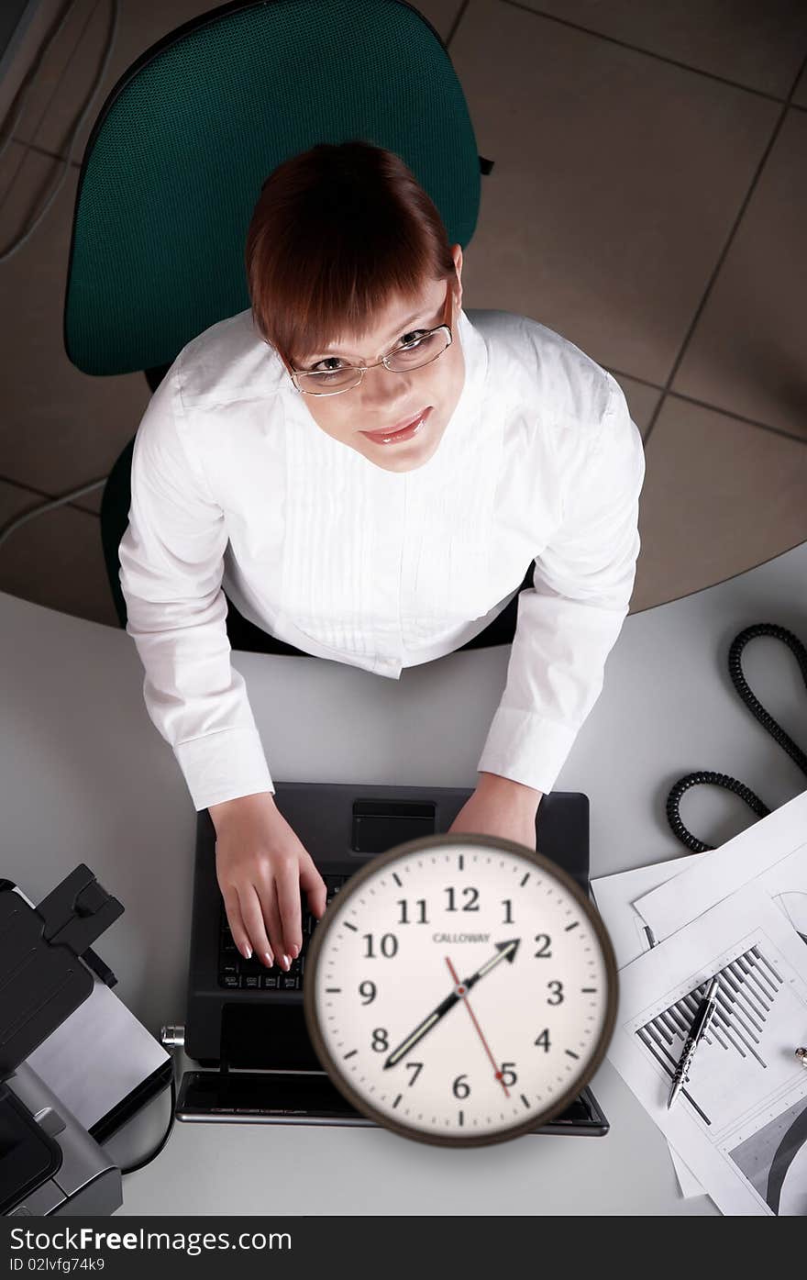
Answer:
1:37:26
